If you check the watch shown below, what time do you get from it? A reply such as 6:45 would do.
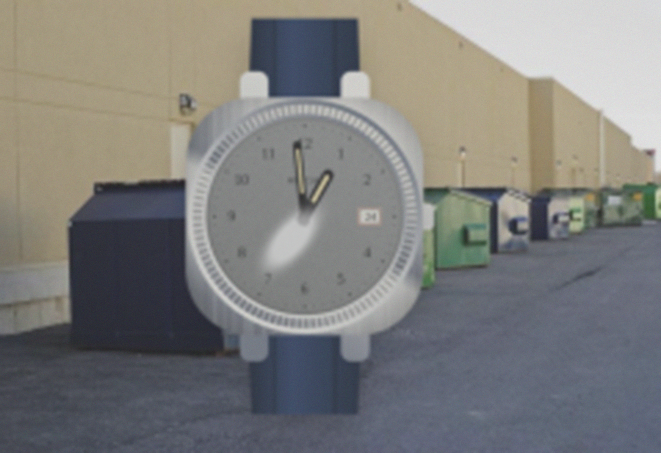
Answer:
12:59
